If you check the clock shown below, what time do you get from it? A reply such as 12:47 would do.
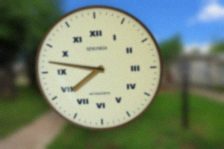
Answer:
7:47
